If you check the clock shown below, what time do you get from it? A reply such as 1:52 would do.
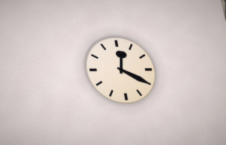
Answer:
12:20
